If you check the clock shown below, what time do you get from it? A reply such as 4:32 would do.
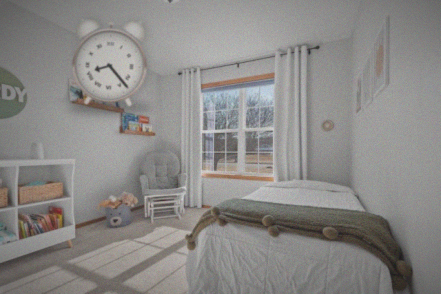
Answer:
8:23
